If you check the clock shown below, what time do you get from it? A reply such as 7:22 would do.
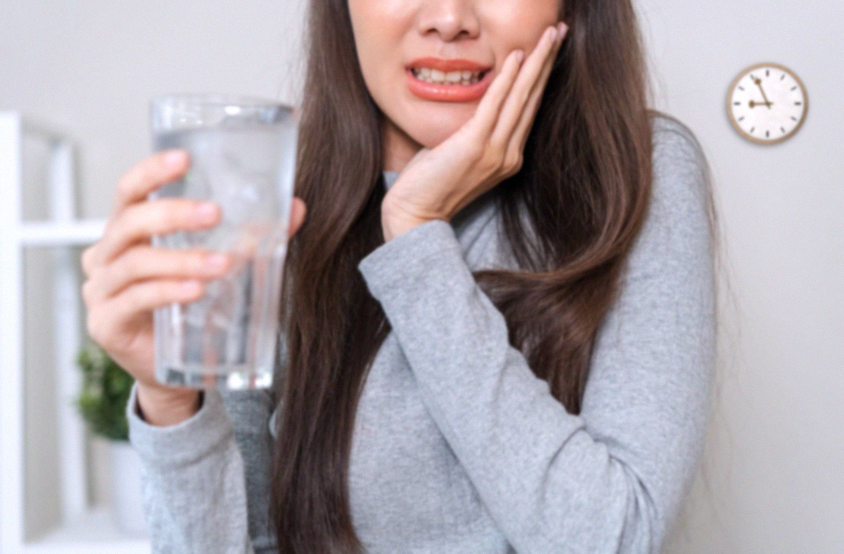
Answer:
8:56
